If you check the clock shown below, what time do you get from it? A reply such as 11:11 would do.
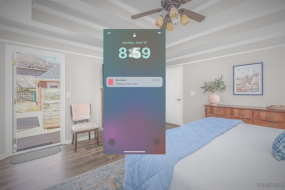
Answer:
8:59
